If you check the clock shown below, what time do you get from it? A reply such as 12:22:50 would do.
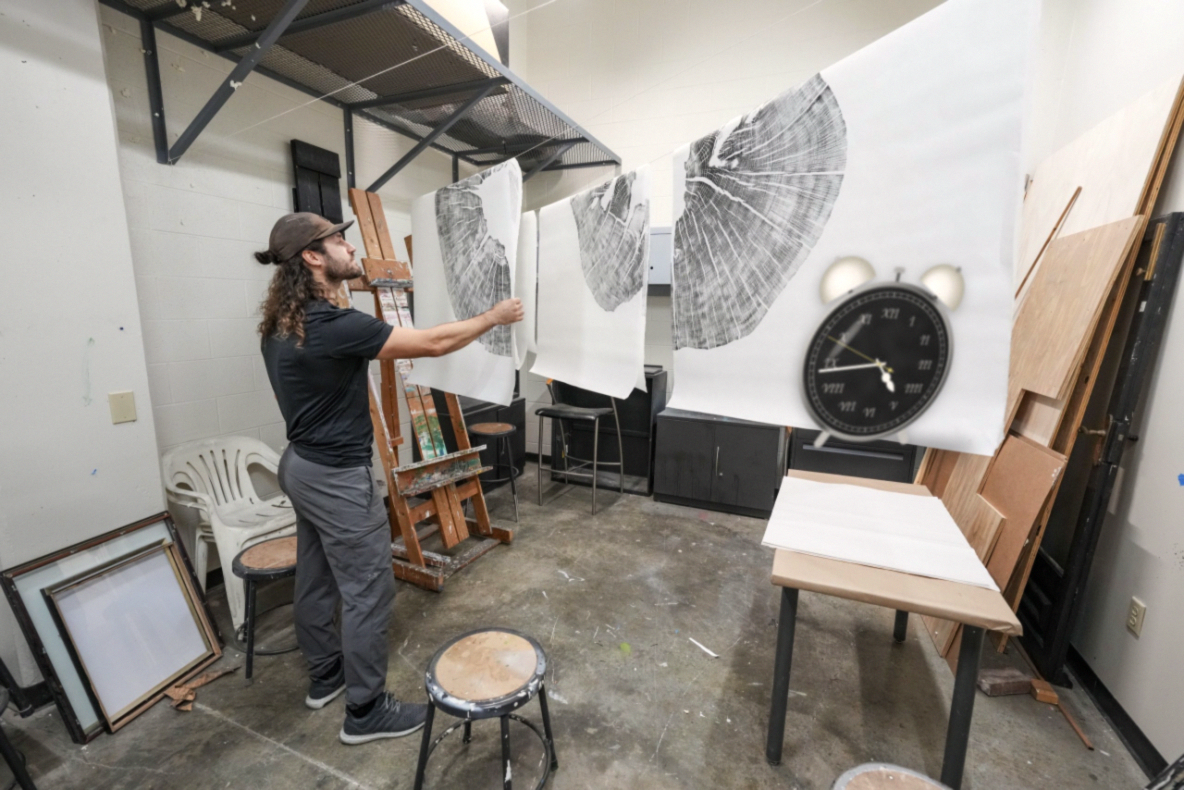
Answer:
4:43:49
